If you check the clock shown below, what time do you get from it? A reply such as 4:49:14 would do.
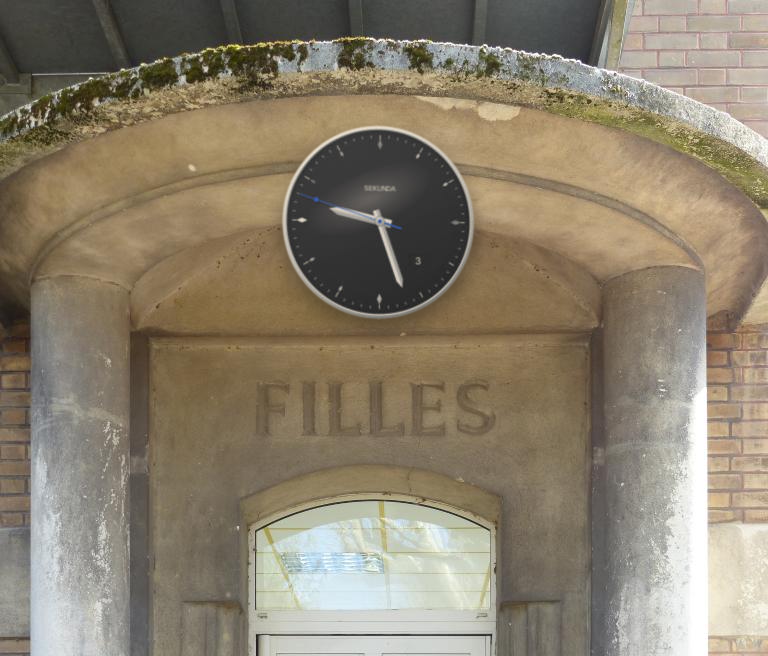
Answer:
9:26:48
